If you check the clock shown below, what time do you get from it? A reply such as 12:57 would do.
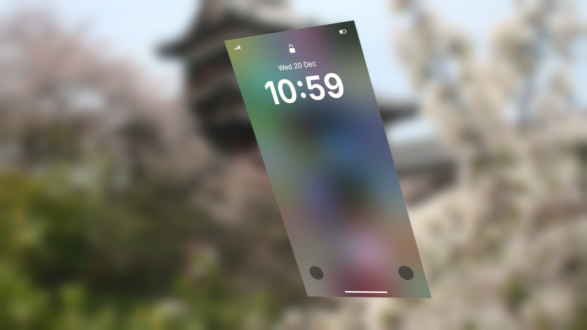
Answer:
10:59
